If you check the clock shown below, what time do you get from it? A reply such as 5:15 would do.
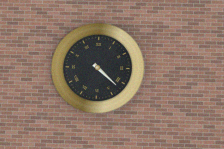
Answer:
4:22
